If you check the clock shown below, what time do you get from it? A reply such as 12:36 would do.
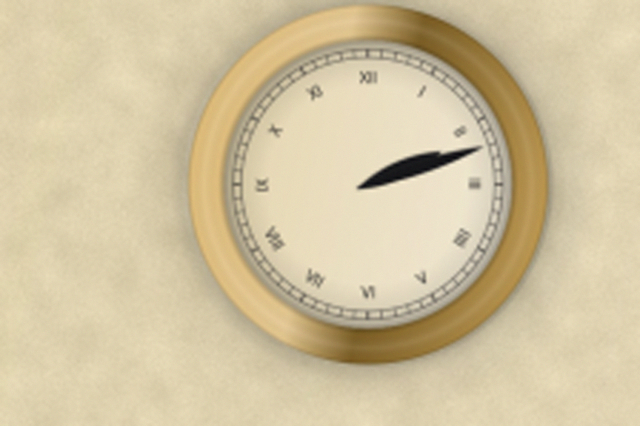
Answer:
2:12
